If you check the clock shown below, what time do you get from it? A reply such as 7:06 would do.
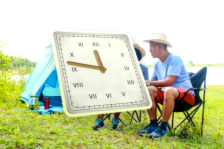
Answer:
11:47
